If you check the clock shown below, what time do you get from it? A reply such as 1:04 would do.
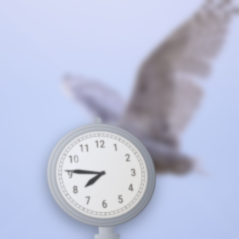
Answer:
7:46
